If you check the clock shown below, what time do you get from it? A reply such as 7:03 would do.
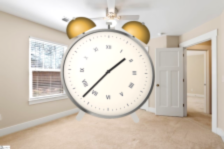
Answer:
1:37
